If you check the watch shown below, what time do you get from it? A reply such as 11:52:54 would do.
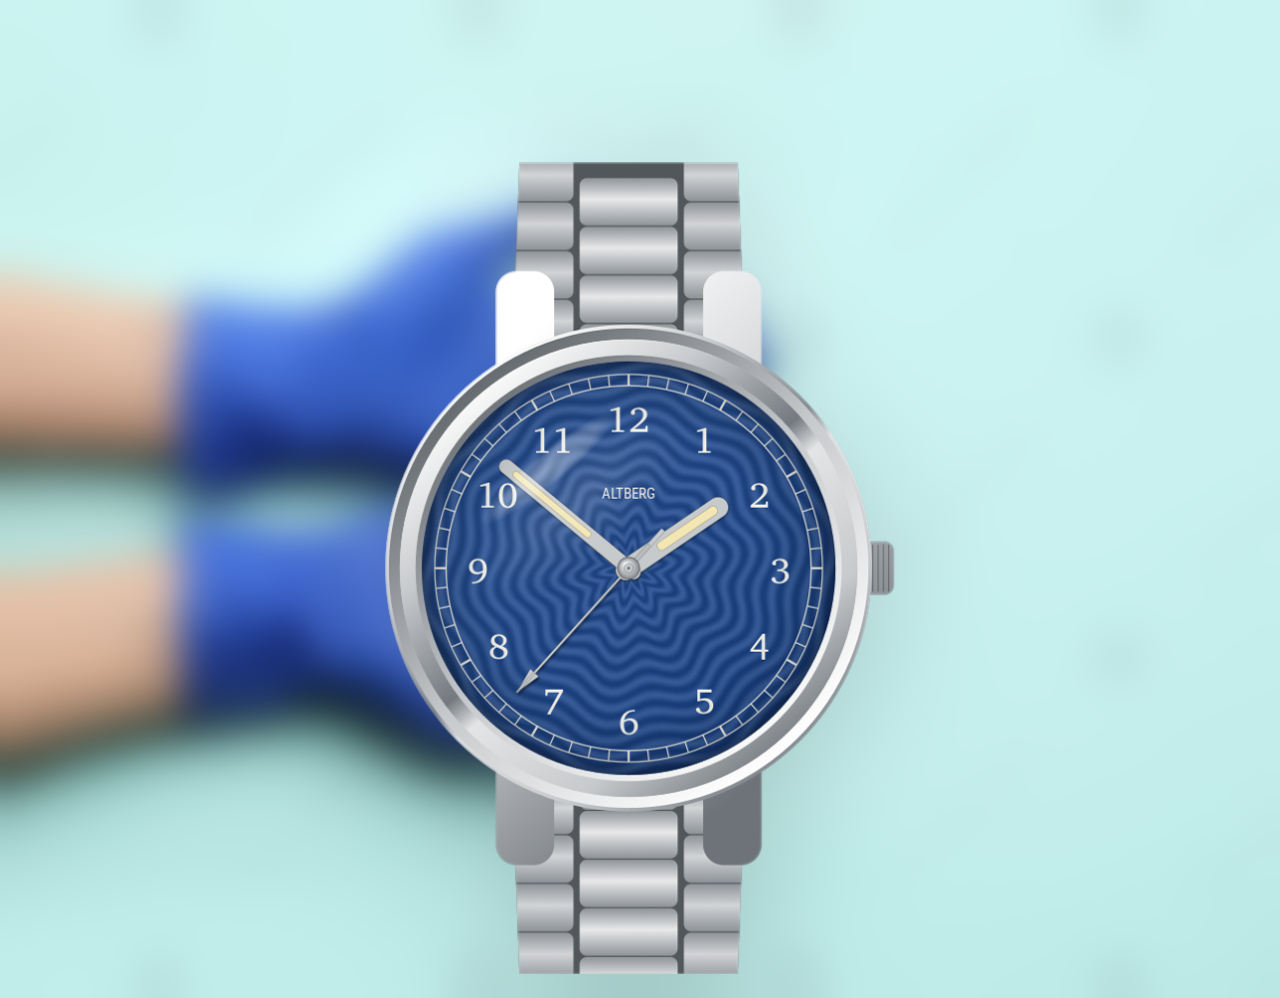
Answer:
1:51:37
